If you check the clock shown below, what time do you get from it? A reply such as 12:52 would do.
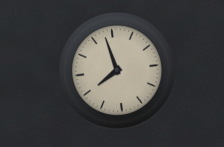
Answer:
7:58
